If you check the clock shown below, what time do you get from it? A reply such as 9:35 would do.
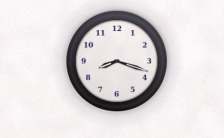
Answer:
8:18
